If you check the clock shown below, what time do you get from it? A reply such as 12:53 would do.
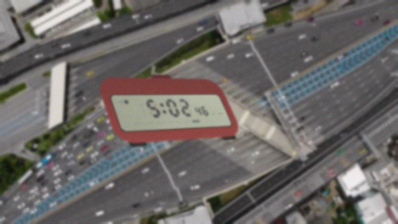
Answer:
5:02
